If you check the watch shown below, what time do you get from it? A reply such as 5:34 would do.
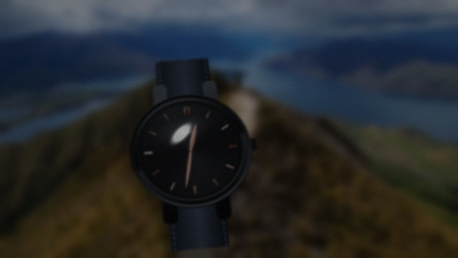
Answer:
12:32
